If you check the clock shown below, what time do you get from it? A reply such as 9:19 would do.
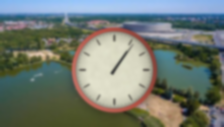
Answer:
1:06
